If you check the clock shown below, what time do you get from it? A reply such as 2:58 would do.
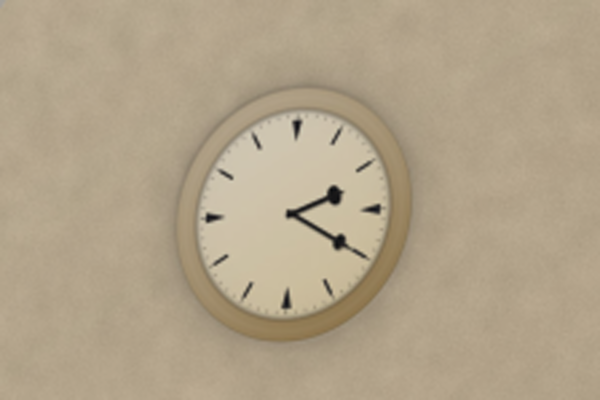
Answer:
2:20
